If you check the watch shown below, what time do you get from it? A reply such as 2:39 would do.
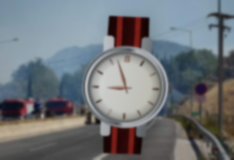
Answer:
8:57
